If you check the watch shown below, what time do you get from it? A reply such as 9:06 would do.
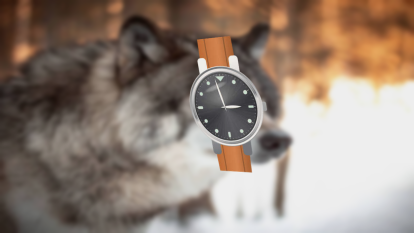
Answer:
2:58
